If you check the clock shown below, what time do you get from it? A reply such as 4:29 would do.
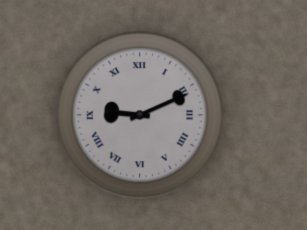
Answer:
9:11
